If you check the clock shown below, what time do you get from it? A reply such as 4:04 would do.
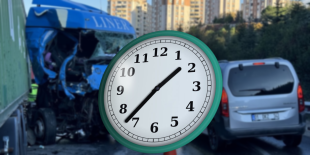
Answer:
1:37
